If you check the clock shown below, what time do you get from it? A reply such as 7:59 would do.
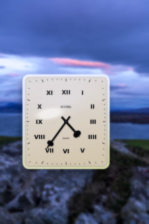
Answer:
4:36
